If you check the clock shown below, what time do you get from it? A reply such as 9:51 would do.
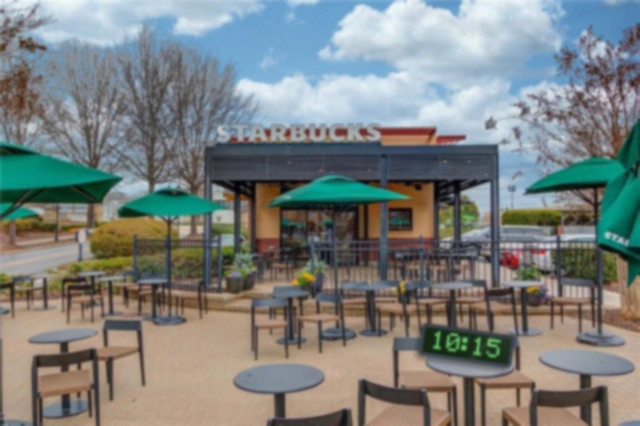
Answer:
10:15
